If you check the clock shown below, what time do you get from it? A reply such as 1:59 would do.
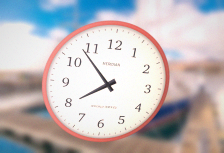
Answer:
7:53
